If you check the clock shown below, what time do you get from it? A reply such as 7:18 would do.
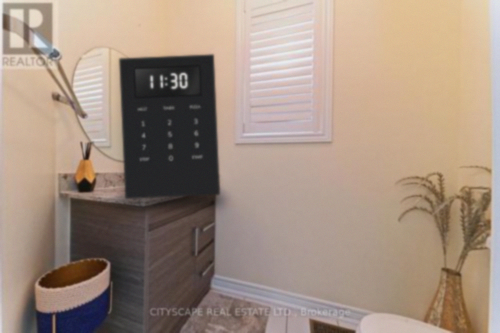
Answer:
11:30
